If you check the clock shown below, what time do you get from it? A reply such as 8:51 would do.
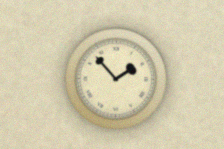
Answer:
1:53
